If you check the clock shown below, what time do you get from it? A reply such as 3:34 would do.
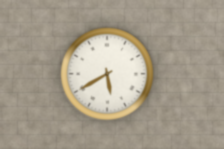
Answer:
5:40
